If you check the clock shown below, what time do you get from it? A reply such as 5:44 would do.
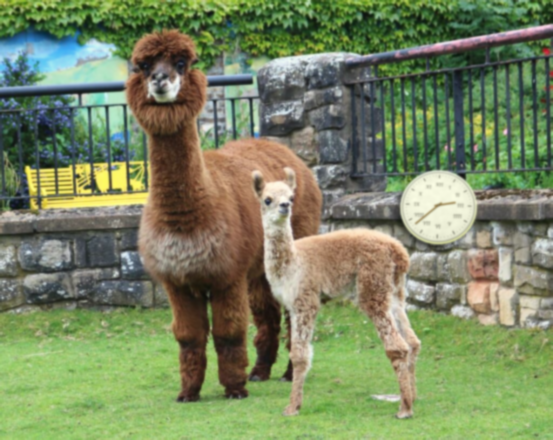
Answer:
2:38
